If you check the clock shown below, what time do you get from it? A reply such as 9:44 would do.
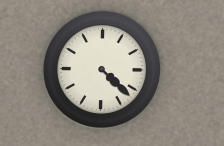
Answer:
4:22
